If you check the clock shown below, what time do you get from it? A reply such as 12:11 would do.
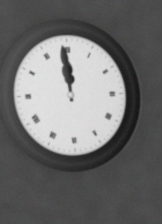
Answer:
11:59
